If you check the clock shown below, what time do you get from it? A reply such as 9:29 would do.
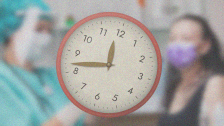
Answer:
11:42
